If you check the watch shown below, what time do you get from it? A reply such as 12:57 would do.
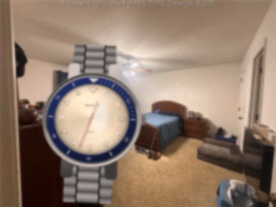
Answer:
12:33
